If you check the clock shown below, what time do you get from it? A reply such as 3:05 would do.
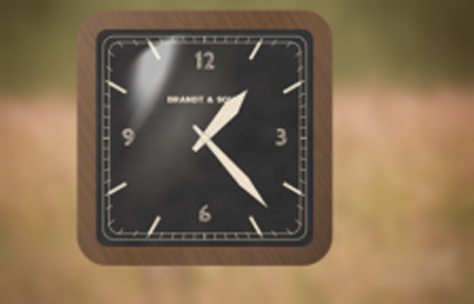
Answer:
1:23
